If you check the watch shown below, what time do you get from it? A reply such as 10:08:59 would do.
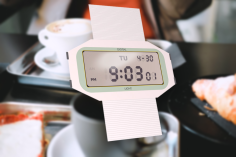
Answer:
9:03:01
